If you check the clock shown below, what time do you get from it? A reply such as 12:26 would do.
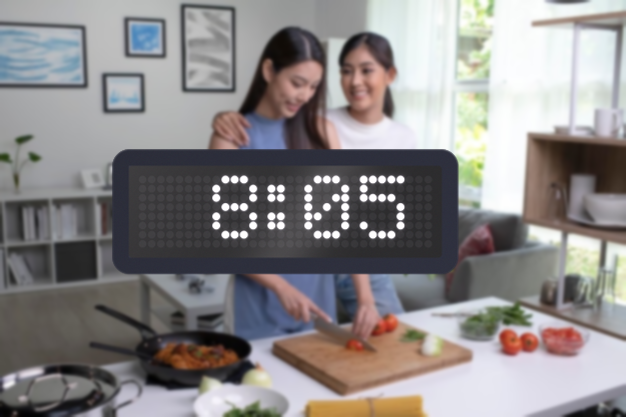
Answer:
8:05
